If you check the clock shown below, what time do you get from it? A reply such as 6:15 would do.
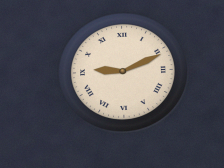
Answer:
9:11
